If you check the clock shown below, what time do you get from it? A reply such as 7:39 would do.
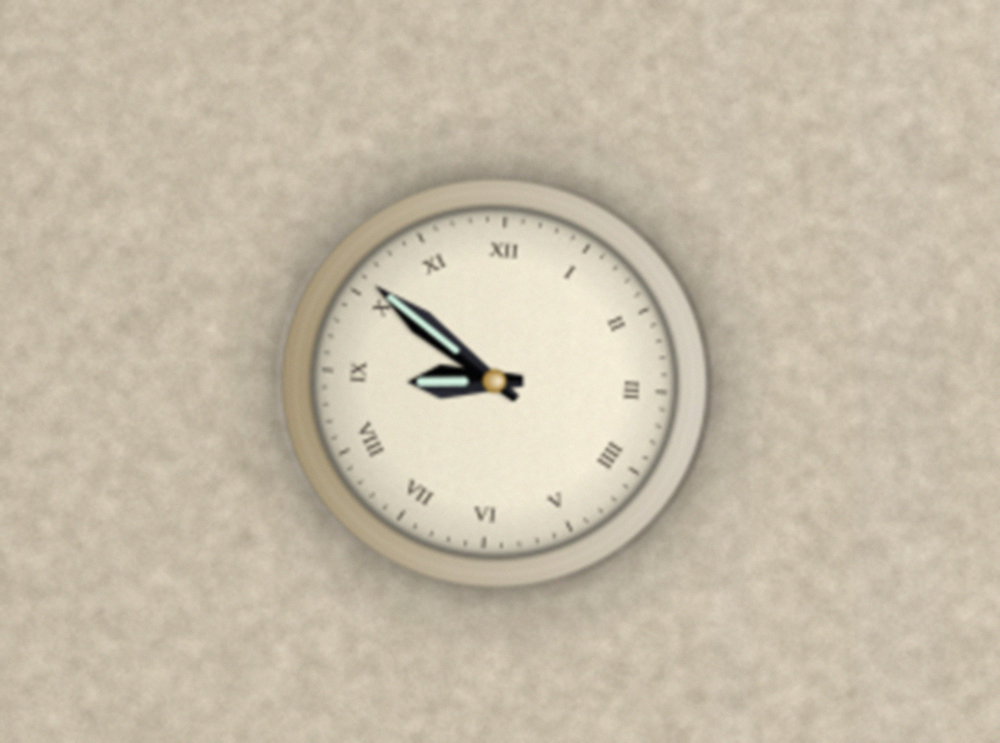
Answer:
8:51
